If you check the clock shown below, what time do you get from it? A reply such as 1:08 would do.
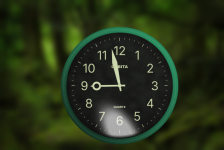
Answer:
8:58
